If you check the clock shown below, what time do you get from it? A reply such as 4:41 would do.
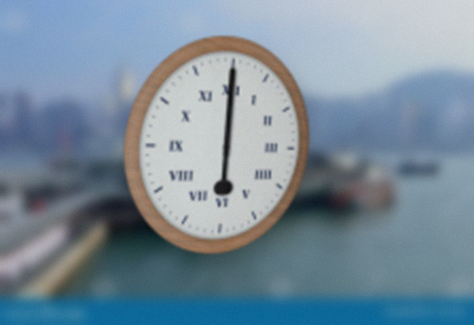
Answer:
6:00
